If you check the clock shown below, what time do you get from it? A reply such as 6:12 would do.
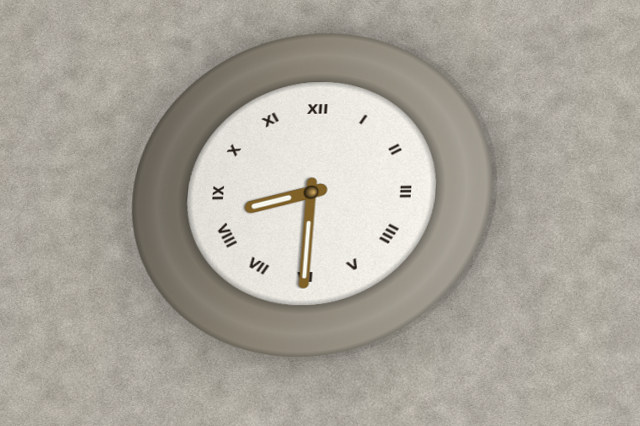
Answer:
8:30
